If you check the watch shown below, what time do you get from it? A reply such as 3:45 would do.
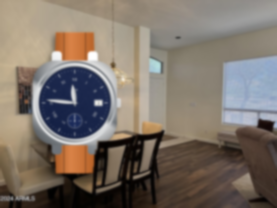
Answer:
11:46
